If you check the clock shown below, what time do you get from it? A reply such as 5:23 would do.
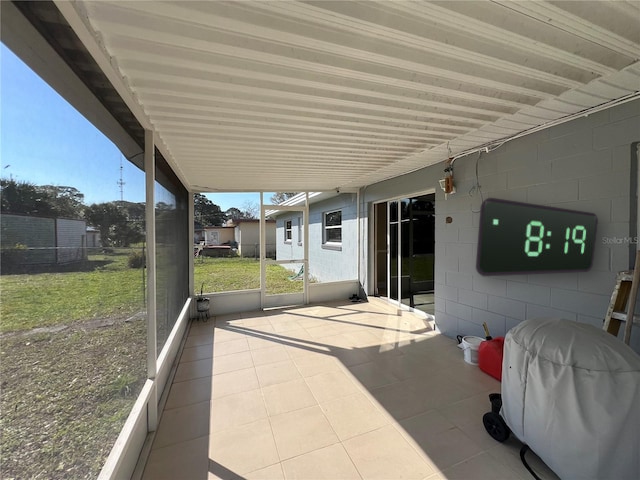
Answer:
8:19
